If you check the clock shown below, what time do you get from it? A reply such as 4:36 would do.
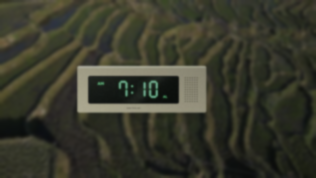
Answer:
7:10
